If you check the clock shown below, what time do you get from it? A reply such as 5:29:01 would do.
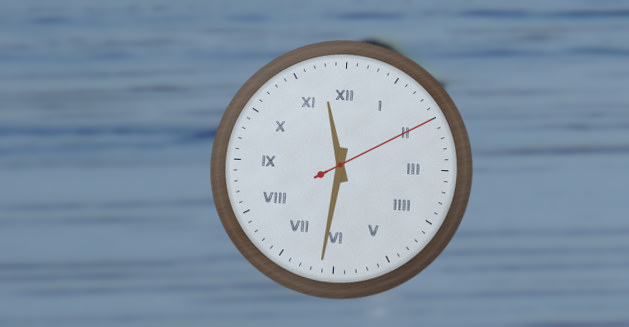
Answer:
11:31:10
